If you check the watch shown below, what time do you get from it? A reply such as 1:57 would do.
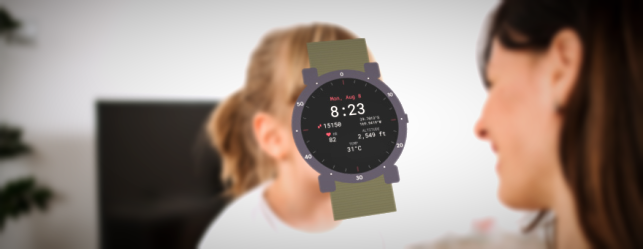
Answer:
8:23
